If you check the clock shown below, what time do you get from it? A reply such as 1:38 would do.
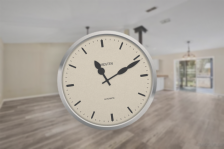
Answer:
11:11
